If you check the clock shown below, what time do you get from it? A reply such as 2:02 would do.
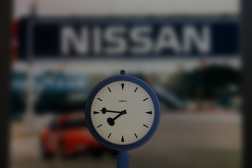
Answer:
7:46
